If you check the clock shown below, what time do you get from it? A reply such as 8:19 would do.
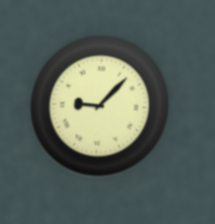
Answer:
9:07
